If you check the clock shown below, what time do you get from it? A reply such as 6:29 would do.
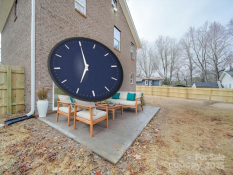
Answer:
7:00
